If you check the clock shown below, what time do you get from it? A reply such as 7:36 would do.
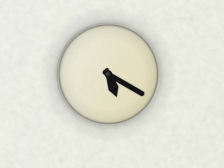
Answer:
5:20
